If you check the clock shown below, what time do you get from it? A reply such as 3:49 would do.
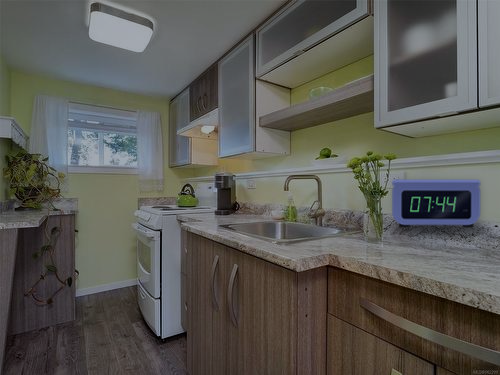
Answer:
7:44
